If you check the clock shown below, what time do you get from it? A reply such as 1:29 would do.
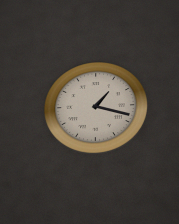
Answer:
1:18
